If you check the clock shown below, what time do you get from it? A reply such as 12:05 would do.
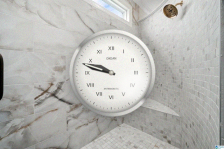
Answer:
9:48
